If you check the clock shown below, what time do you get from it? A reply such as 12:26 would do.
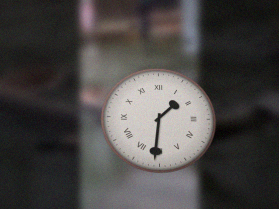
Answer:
1:31
